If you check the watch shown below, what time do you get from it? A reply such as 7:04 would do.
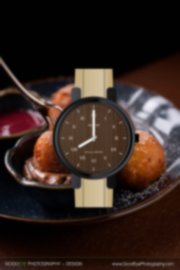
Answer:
8:00
